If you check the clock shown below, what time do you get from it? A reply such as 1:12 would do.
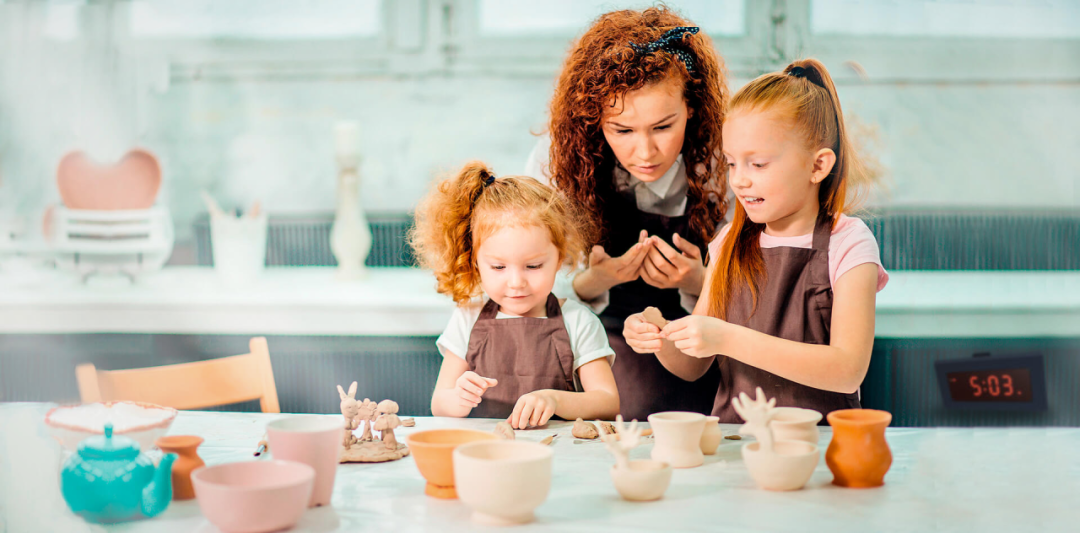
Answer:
5:03
